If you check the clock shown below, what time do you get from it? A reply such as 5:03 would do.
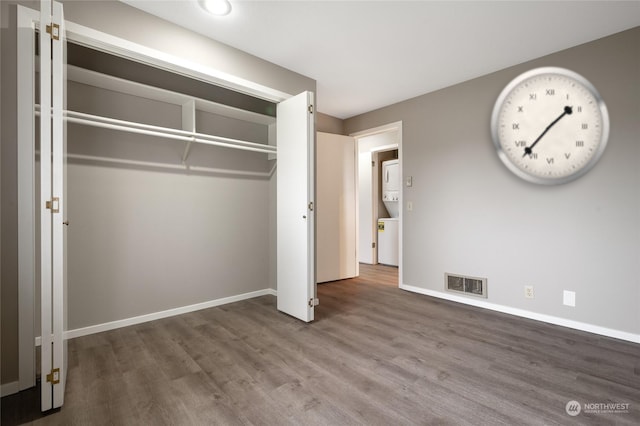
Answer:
1:37
